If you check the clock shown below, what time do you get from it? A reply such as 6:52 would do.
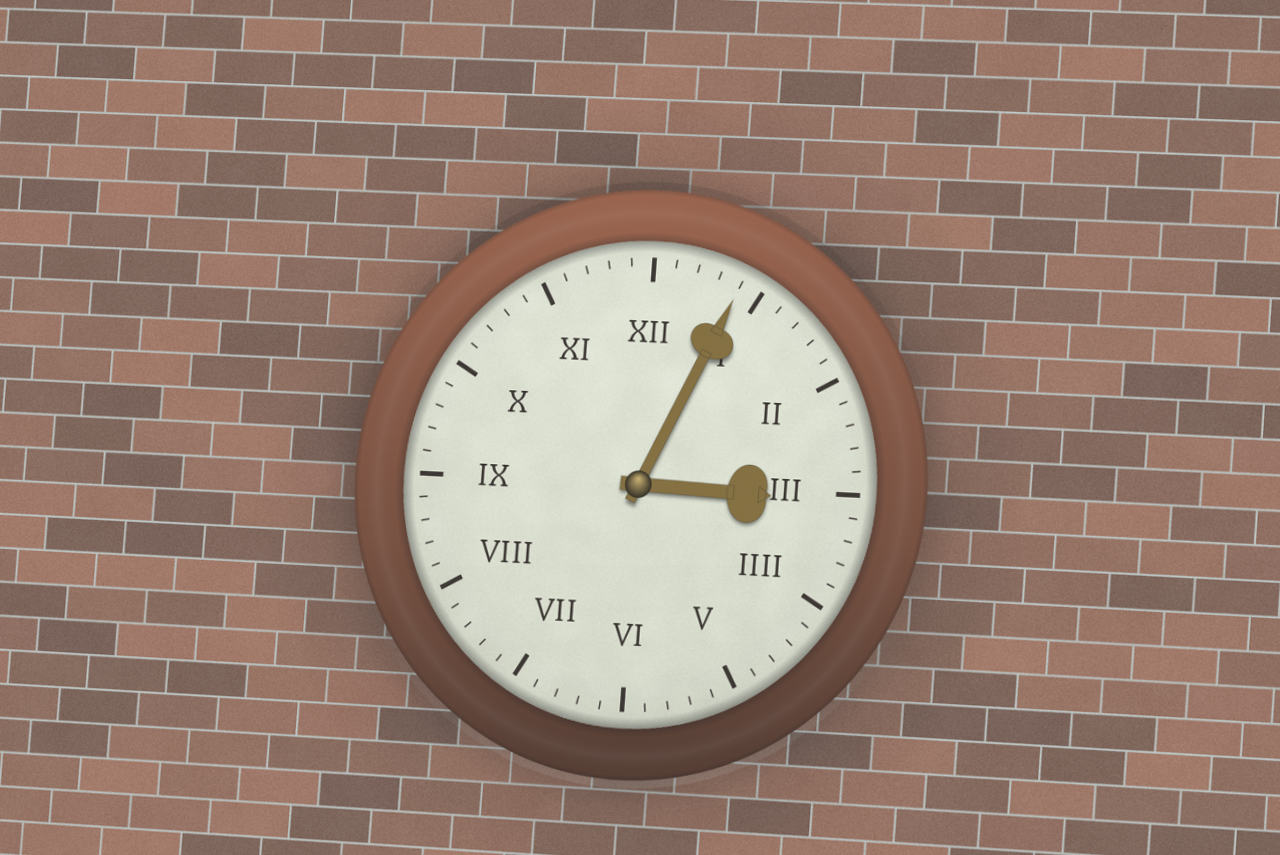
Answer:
3:04
